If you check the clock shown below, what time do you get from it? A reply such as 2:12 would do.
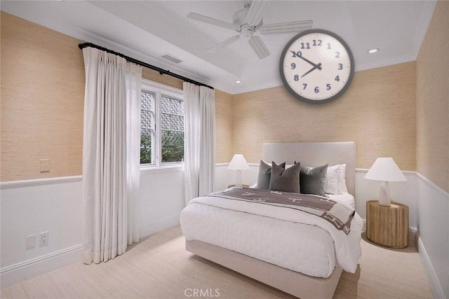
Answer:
7:50
